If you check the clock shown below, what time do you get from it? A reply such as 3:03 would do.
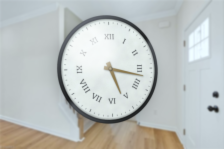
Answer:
5:17
